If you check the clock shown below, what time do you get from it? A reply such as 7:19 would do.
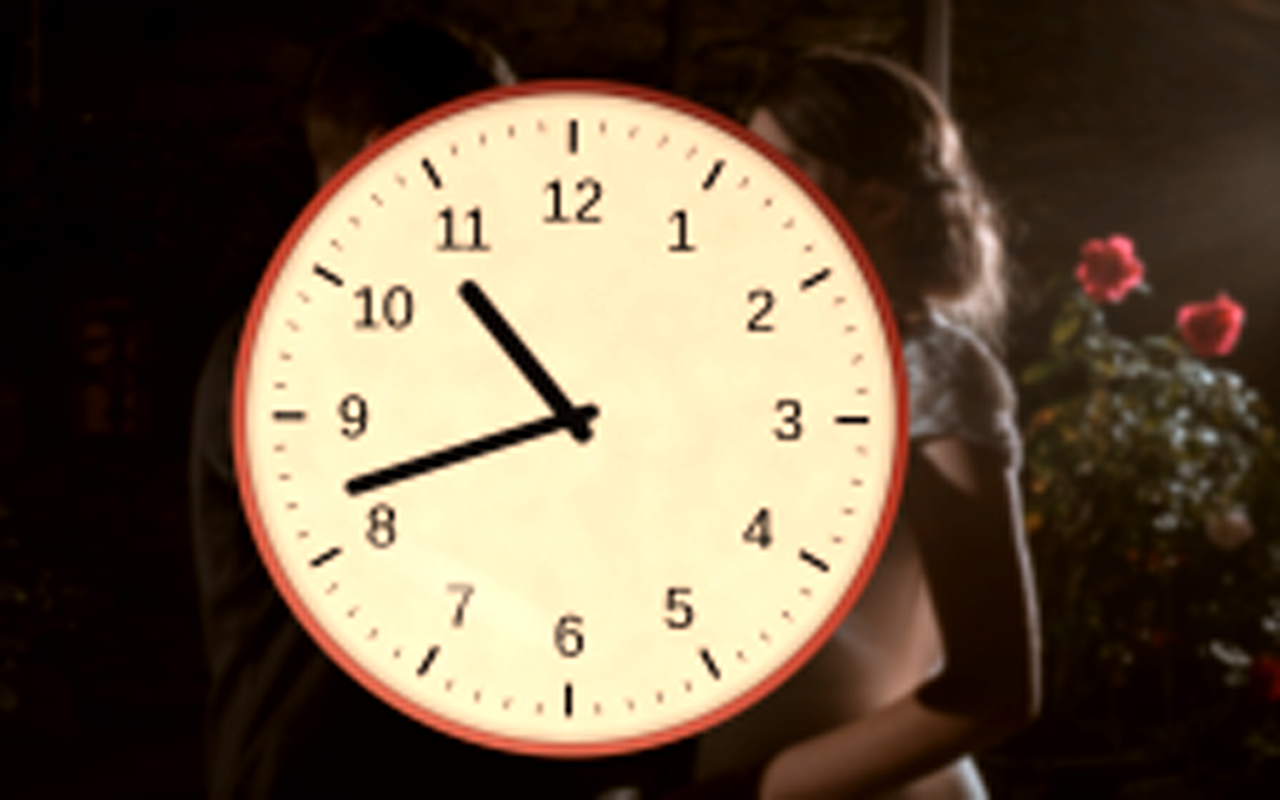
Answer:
10:42
